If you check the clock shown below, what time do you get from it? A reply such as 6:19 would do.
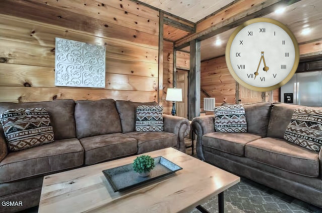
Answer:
5:33
